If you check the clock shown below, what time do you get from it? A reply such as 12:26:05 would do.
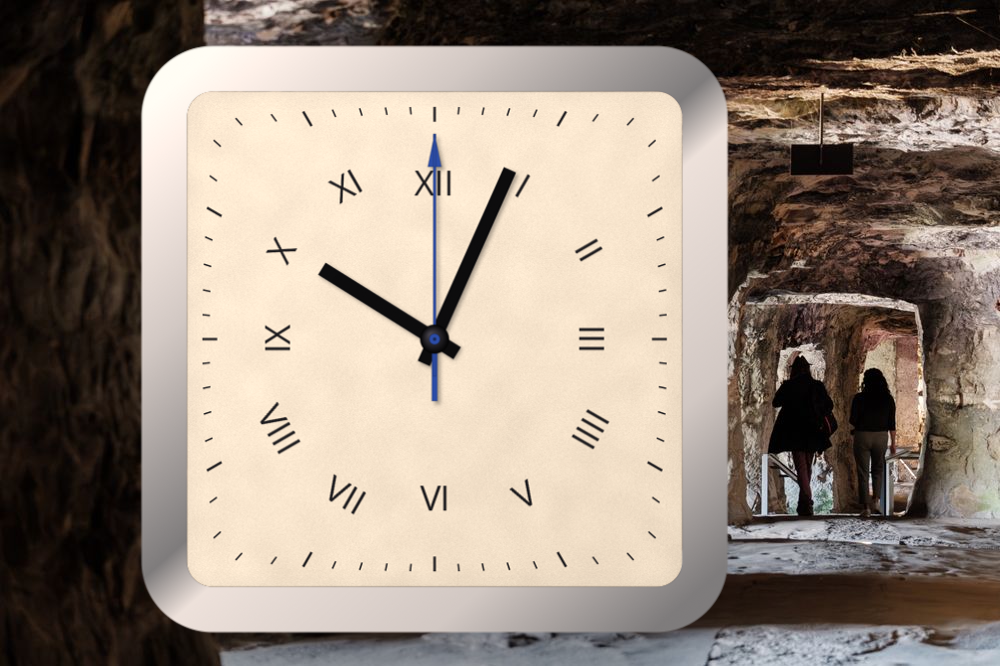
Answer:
10:04:00
